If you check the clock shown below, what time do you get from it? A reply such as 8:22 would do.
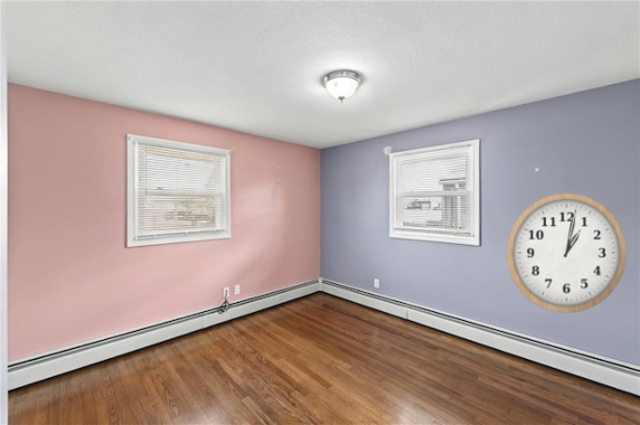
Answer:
1:02
